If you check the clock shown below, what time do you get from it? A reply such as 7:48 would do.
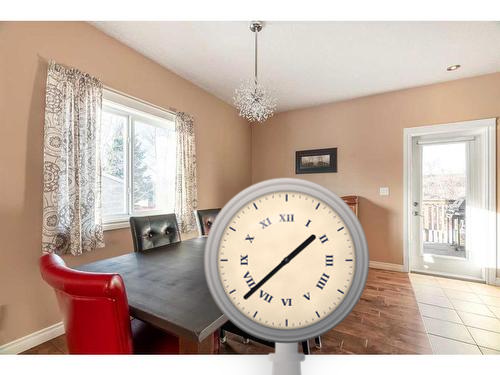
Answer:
1:38
